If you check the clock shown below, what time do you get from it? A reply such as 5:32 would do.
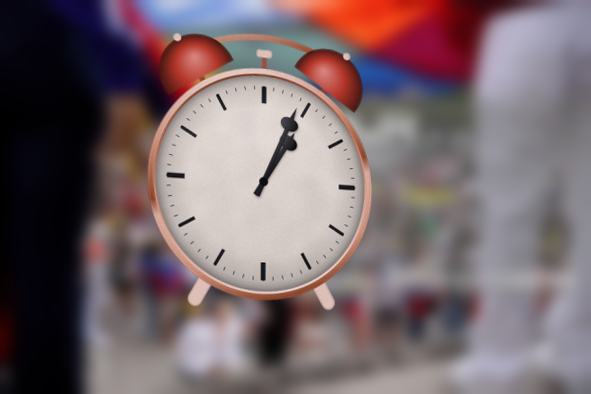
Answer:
1:04
